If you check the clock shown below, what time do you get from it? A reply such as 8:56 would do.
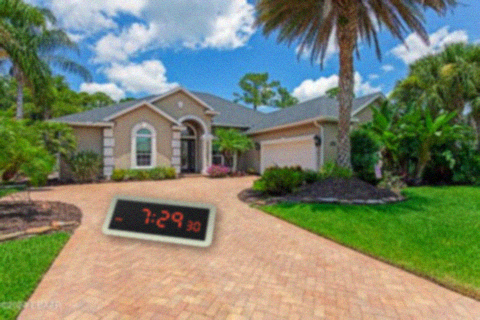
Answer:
7:29
